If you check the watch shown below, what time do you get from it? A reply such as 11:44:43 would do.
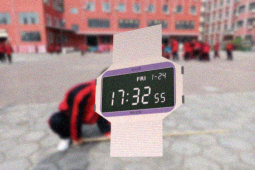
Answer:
17:32:55
